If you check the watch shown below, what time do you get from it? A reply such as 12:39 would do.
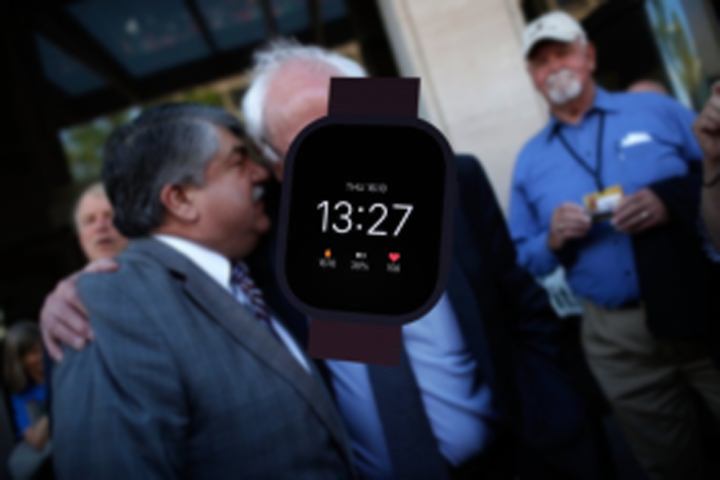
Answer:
13:27
